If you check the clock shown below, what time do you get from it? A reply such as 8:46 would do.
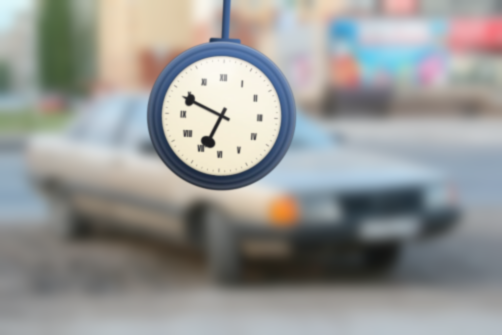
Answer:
6:49
